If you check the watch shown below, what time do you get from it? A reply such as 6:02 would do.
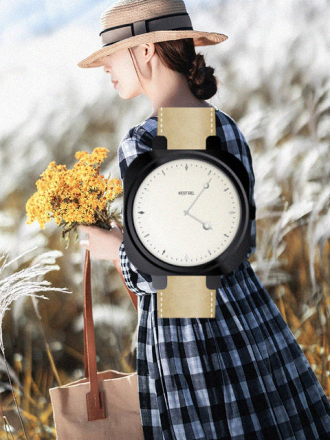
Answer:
4:06
